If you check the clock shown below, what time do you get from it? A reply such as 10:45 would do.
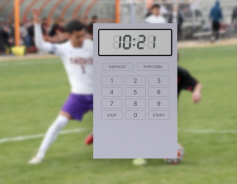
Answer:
10:21
